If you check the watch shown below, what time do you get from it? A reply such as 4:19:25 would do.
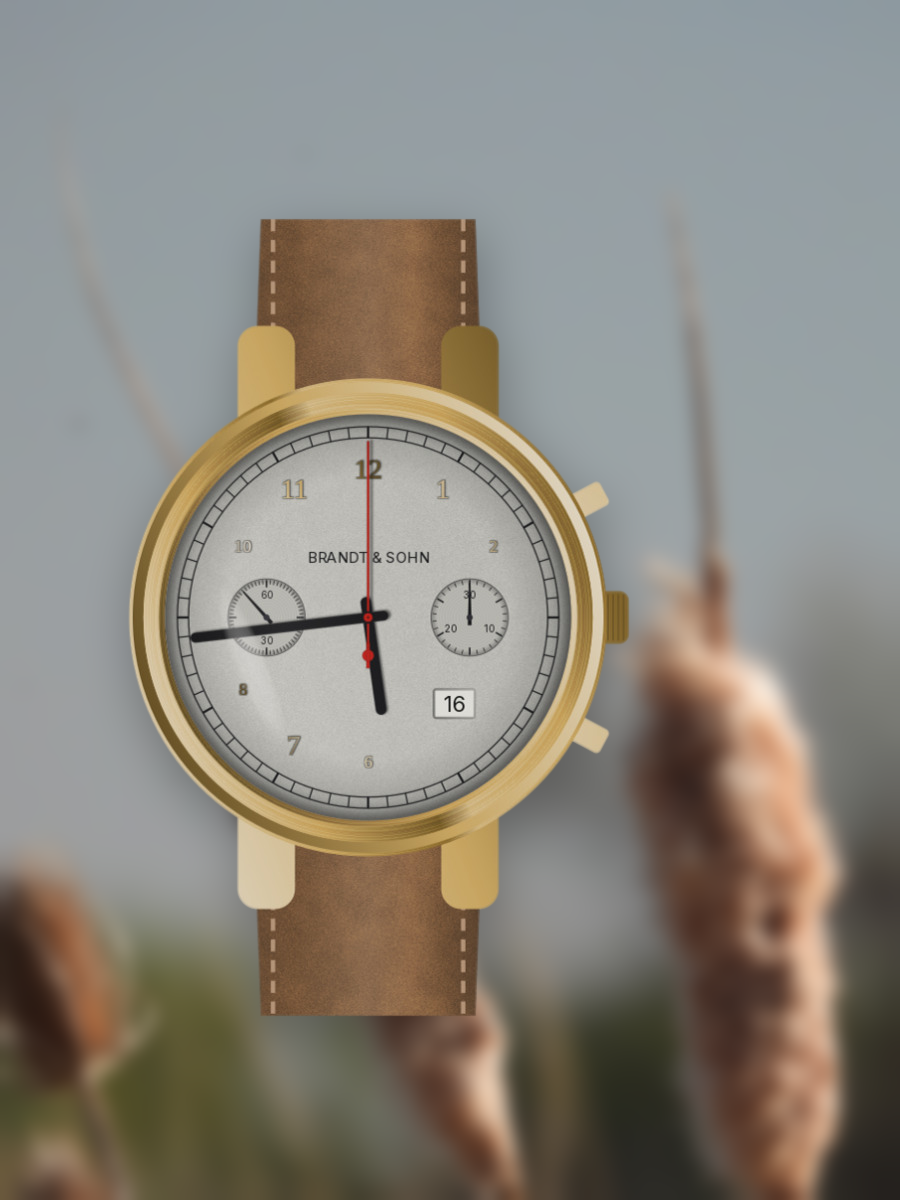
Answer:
5:43:53
